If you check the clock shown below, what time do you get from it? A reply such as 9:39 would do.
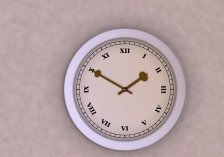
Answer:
1:50
